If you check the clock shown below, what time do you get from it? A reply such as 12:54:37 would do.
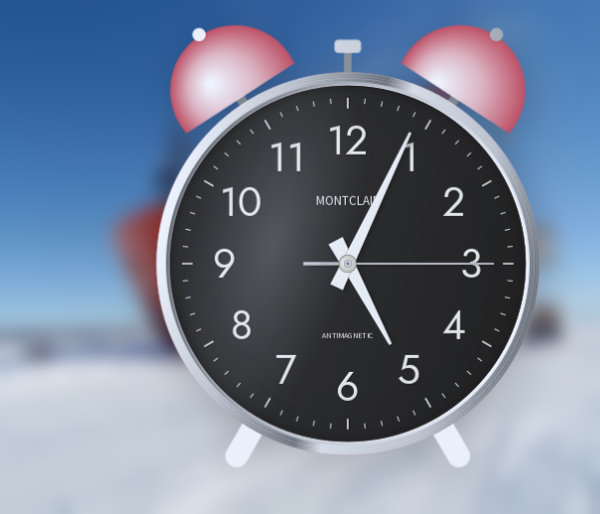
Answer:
5:04:15
